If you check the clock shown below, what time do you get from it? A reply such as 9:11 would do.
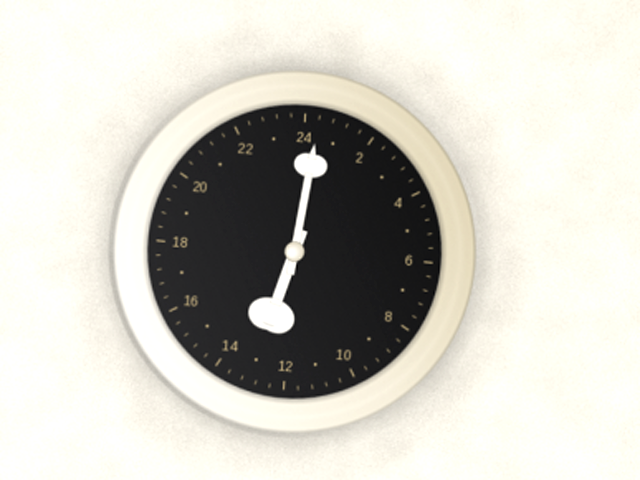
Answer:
13:01
